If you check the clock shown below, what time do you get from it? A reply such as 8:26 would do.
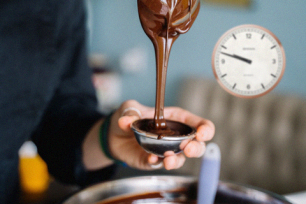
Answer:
9:48
